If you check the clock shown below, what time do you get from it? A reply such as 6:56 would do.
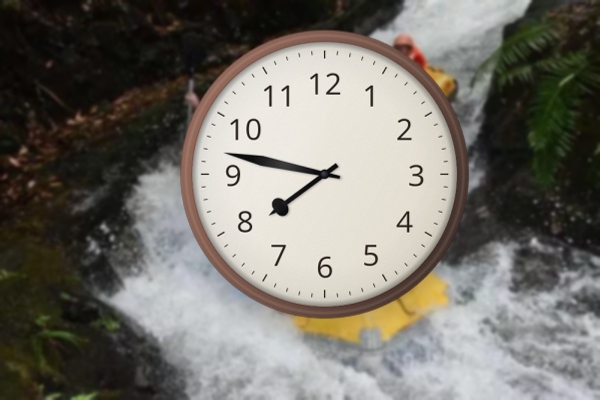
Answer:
7:47
